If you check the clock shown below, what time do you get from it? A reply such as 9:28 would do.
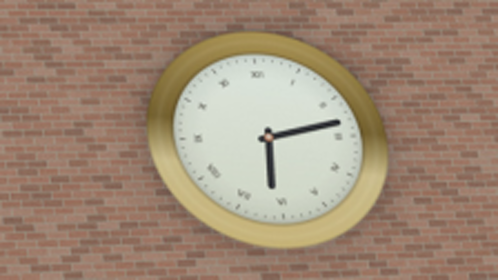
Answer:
6:13
